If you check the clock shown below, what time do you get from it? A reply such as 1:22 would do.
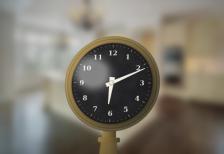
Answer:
6:11
